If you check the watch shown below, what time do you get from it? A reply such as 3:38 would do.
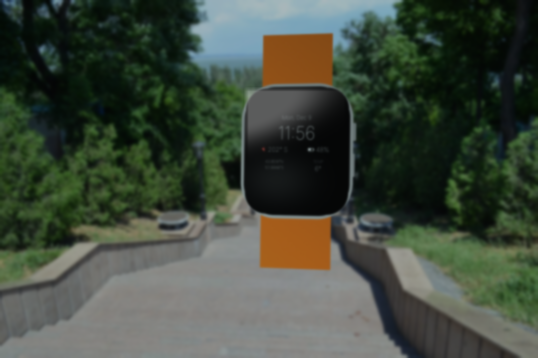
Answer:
11:56
